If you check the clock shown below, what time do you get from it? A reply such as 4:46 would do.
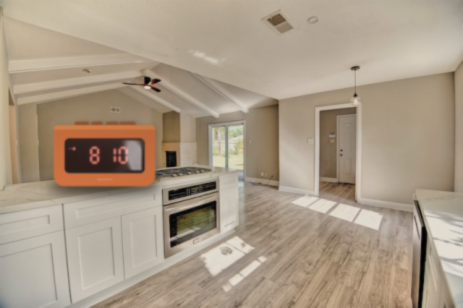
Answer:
8:10
